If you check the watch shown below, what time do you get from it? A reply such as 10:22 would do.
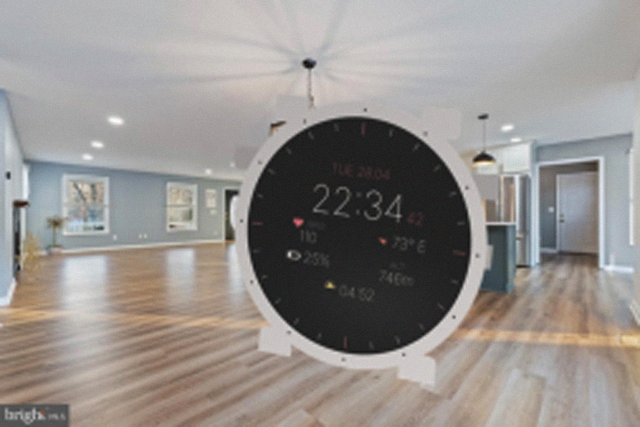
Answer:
22:34
